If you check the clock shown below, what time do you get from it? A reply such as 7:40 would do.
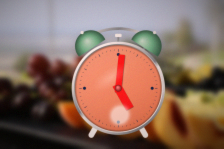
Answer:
5:01
